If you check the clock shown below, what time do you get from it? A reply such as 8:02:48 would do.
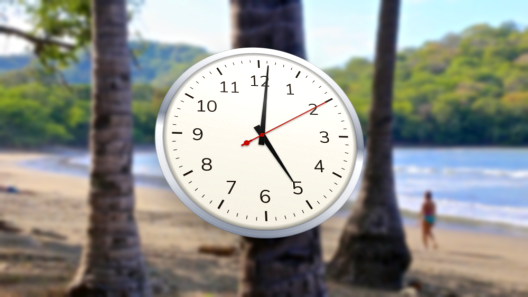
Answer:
5:01:10
